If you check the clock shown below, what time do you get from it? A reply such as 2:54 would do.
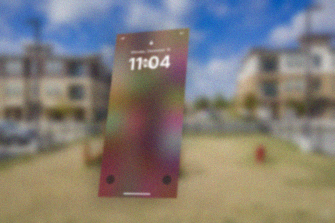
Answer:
11:04
